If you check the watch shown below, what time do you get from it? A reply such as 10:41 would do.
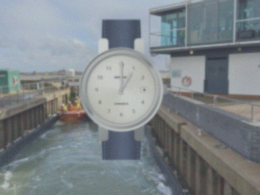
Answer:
1:00
